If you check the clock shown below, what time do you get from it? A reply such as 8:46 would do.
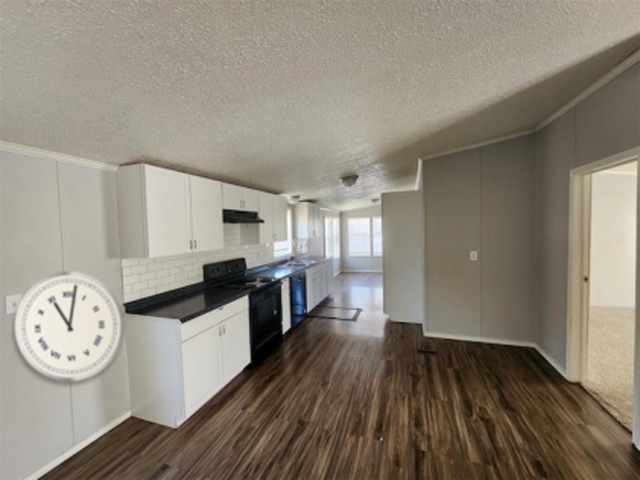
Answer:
11:02
